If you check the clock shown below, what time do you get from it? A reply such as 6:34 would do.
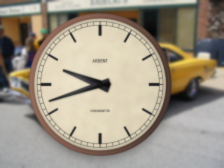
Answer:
9:42
